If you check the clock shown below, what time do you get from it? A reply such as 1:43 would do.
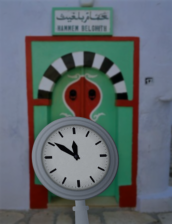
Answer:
11:51
